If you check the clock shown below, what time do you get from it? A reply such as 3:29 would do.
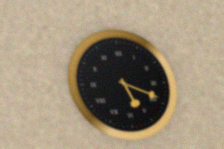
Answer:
5:19
